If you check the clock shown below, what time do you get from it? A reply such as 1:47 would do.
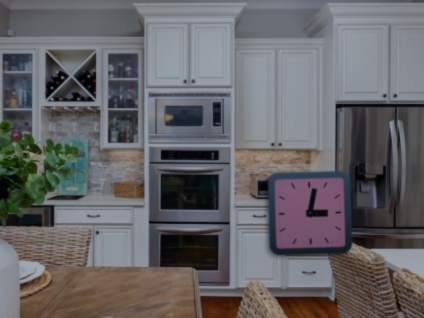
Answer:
3:02
